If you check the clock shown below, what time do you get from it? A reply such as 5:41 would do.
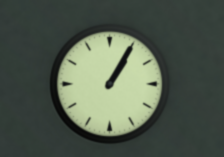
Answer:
1:05
